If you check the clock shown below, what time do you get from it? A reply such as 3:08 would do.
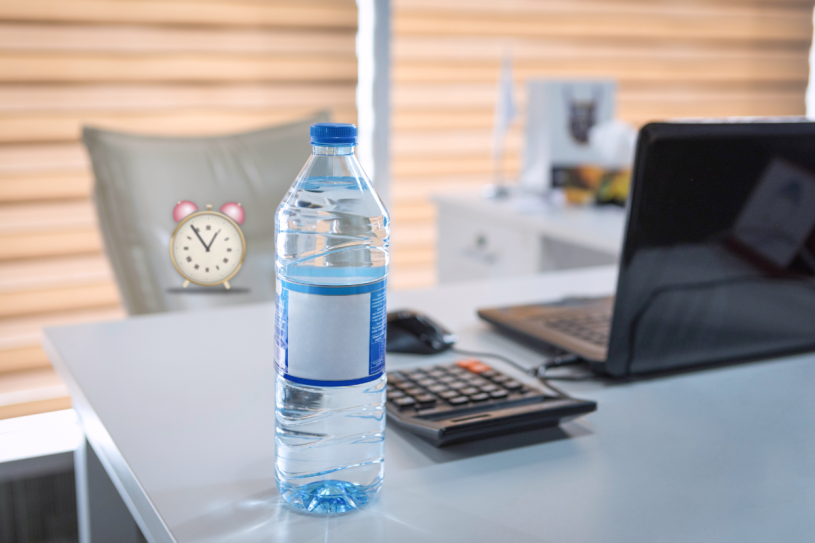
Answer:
12:54
